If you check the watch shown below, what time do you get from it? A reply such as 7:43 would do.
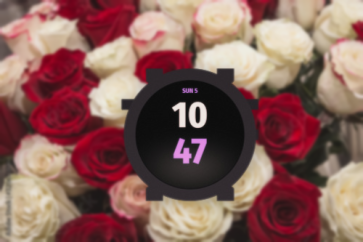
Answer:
10:47
